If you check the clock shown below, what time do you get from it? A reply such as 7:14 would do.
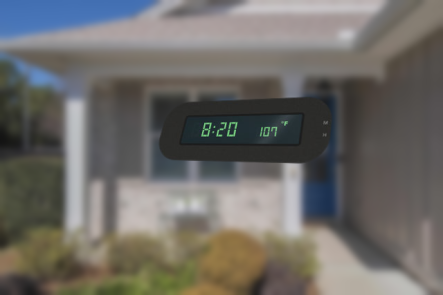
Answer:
8:20
